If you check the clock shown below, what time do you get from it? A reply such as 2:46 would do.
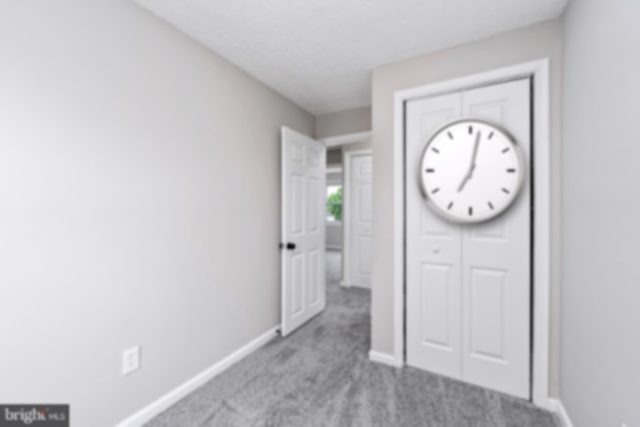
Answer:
7:02
